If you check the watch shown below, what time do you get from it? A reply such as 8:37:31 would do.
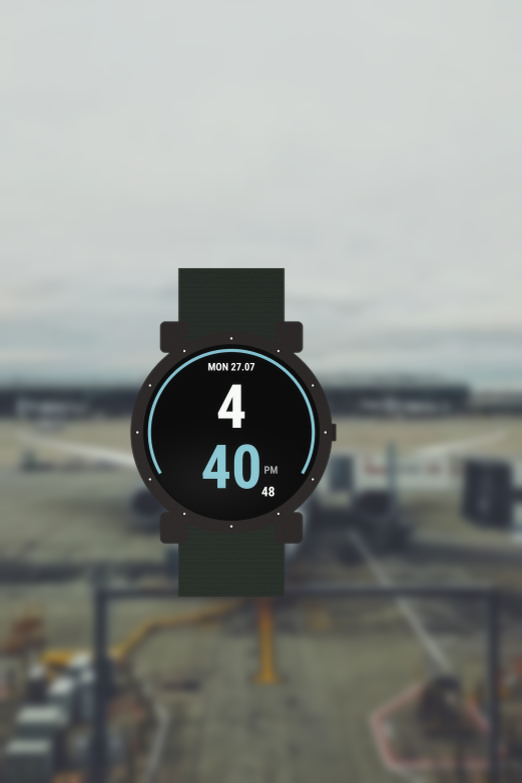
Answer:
4:40:48
